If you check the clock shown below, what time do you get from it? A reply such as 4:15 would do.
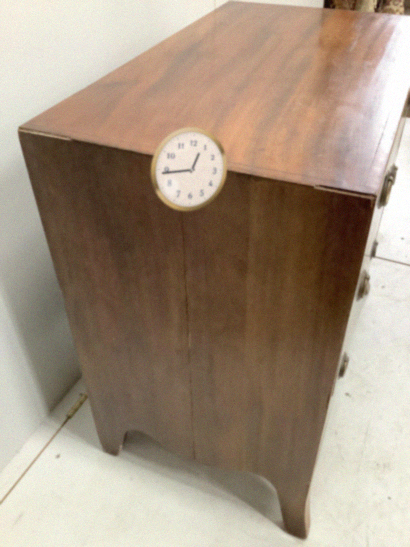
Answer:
12:44
